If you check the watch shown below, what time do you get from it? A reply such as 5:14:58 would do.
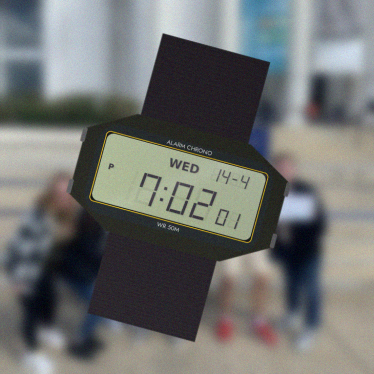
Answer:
7:02:01
